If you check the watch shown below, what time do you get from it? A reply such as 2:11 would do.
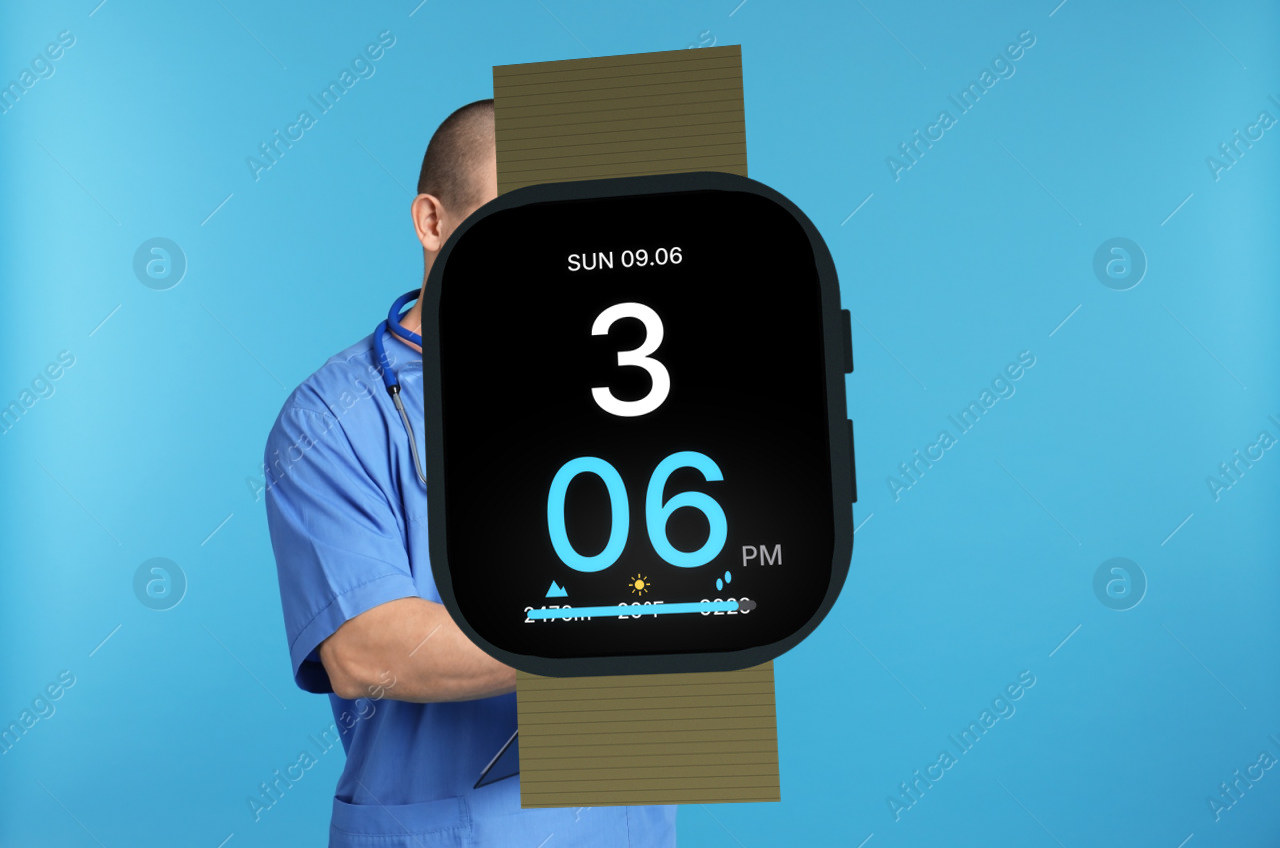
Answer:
3:06
